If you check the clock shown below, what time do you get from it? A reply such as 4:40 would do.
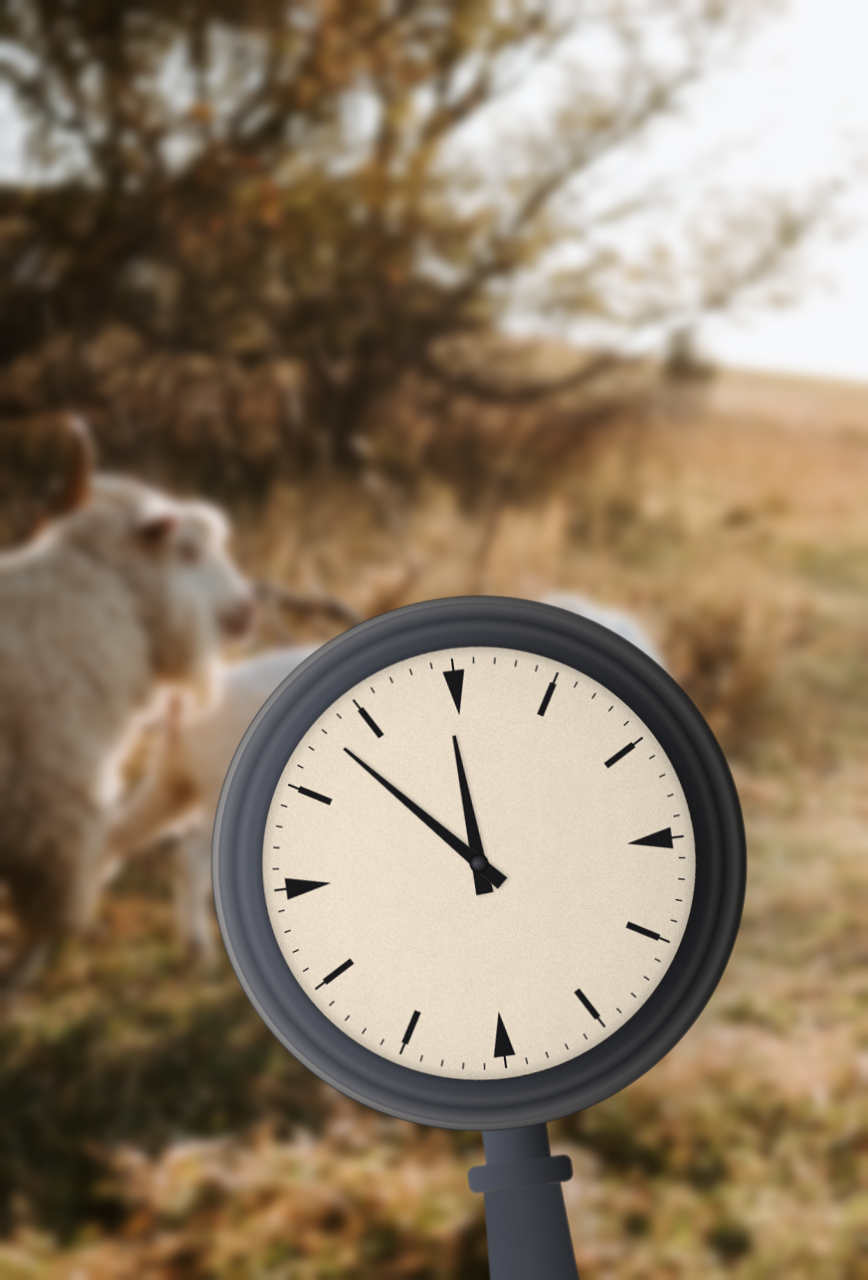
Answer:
11:53
